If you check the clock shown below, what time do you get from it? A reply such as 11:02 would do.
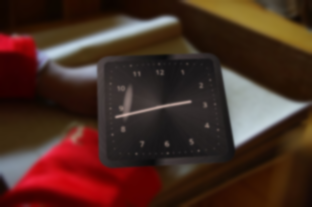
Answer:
2:43
